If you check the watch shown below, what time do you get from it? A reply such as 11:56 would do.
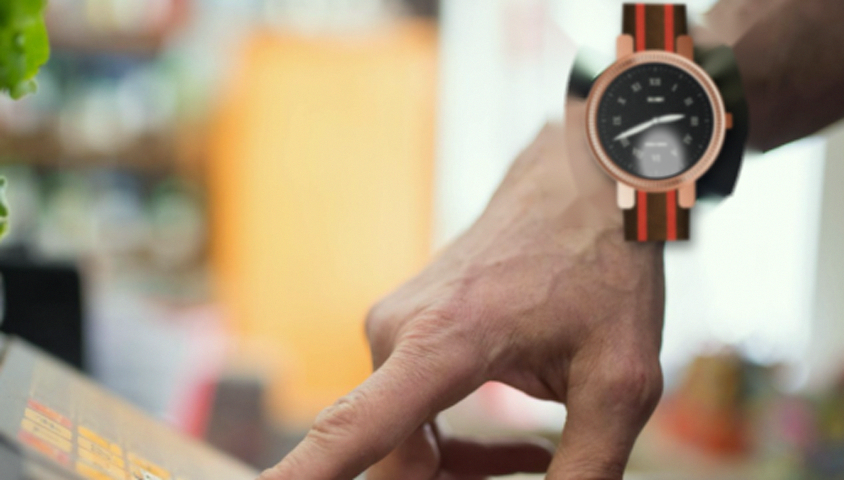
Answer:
2:41
